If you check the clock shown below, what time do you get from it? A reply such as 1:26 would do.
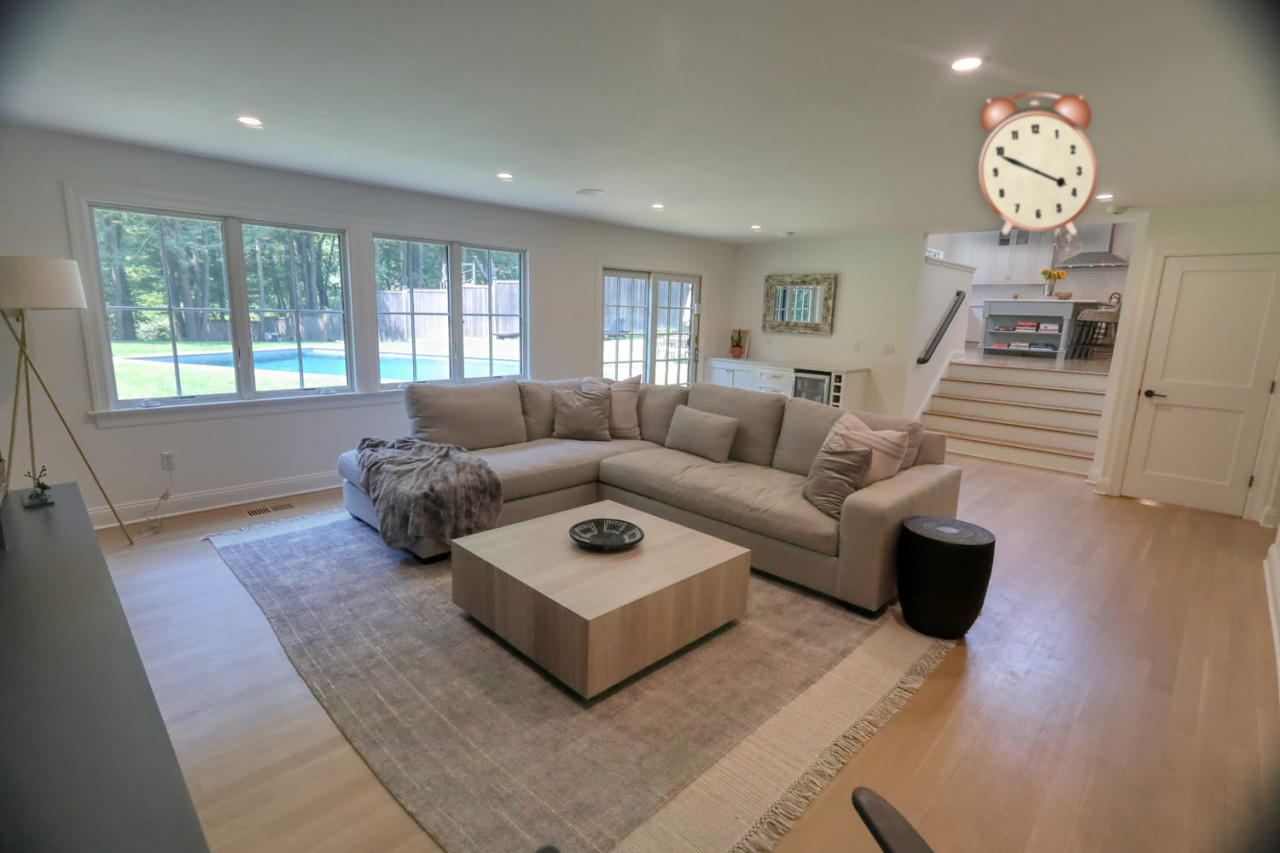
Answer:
3:49
